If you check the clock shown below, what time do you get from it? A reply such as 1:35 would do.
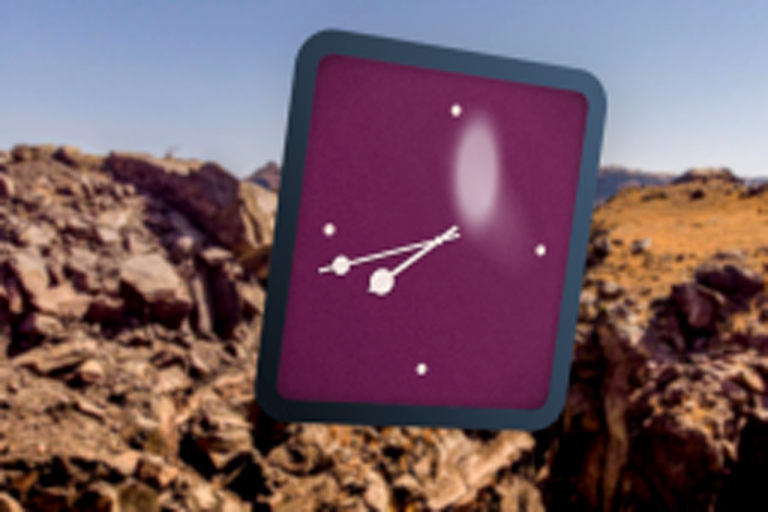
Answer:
7:42
